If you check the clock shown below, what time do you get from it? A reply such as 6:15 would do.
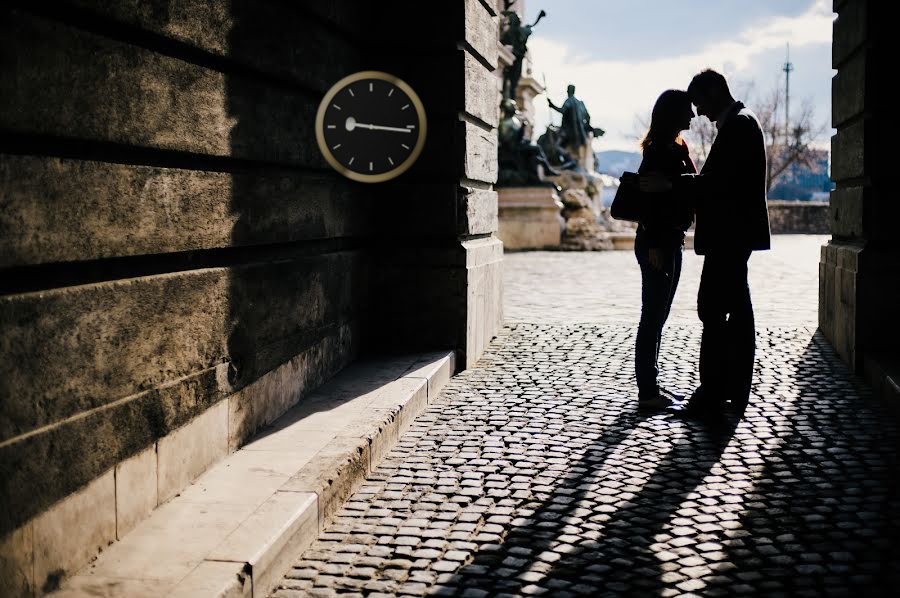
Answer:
9:16
